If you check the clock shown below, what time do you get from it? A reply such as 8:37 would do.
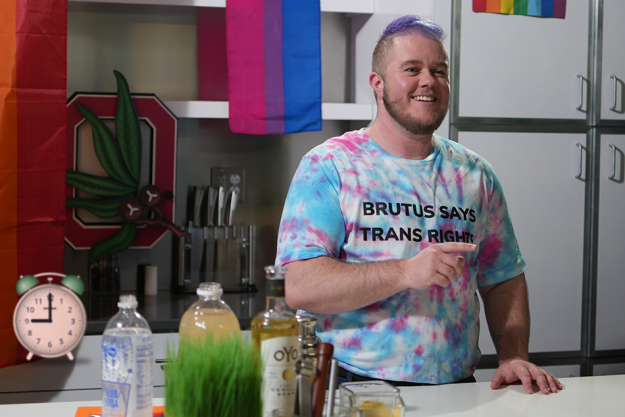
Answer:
9:00
